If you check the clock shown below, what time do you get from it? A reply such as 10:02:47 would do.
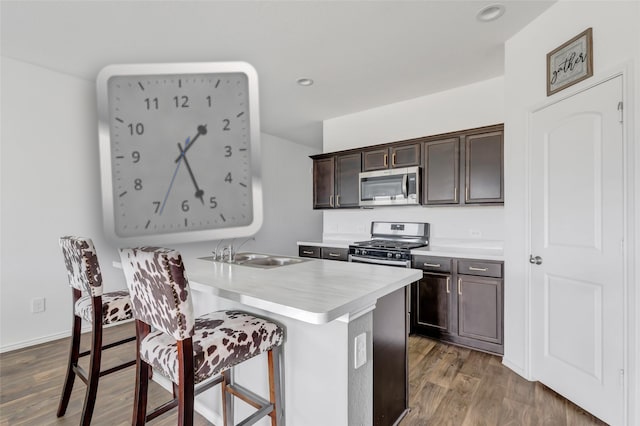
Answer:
1:26:34
